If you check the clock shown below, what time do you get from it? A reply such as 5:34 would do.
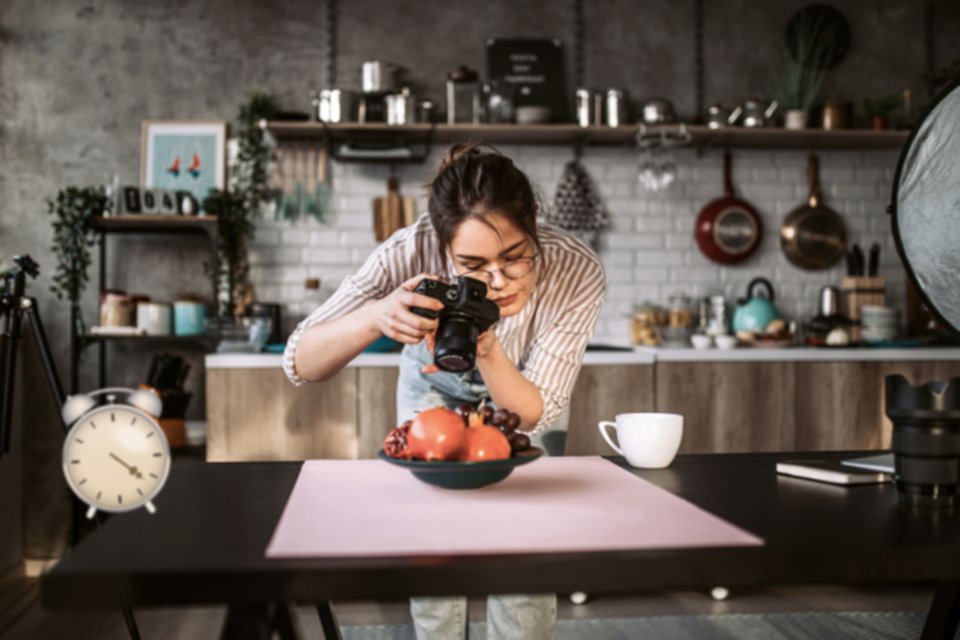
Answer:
4:22
